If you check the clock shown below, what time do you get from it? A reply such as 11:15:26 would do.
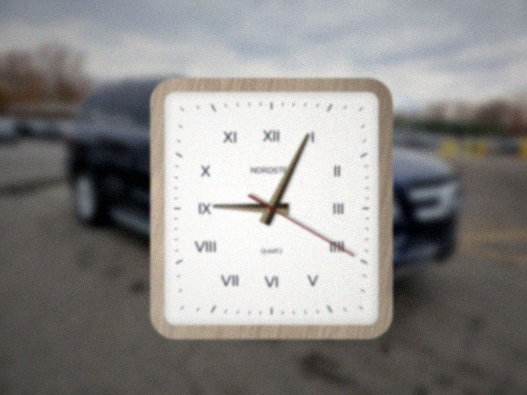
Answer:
9:04:20
